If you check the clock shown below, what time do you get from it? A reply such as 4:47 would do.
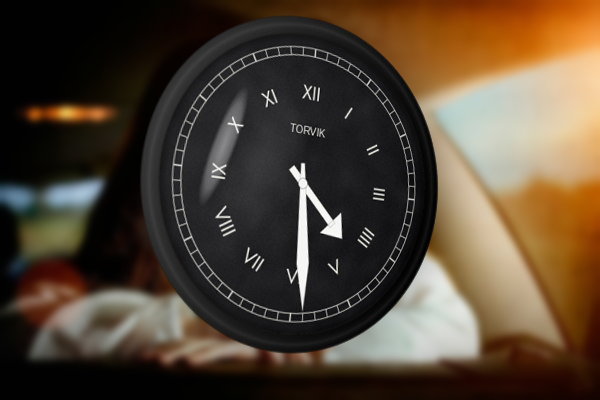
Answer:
4:29
